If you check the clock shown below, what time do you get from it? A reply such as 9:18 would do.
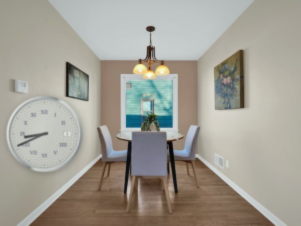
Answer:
8:41
